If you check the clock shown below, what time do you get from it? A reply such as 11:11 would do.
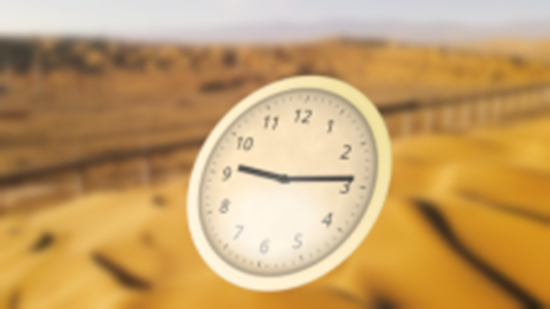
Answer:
9:14
